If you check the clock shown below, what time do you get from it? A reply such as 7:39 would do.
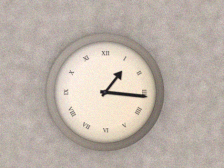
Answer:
1:16
